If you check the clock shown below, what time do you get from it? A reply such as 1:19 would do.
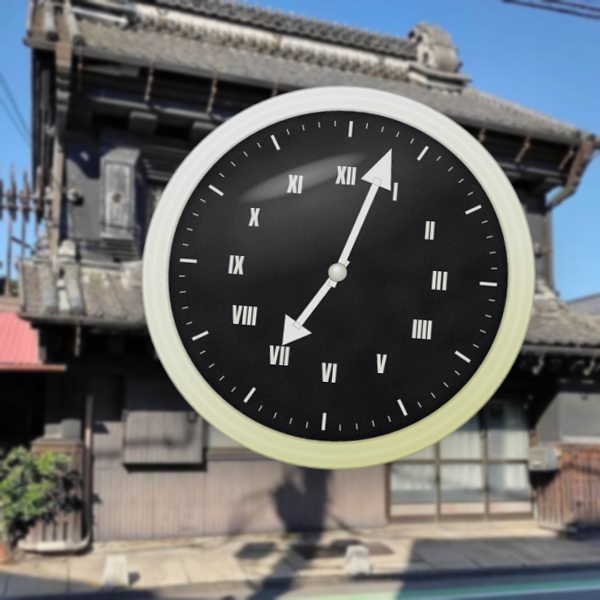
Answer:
7:03
